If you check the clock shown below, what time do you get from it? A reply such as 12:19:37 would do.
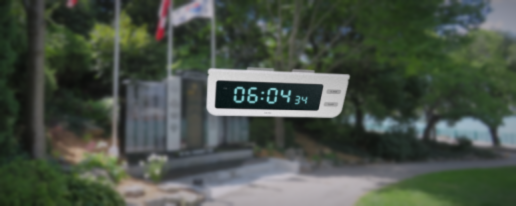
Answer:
6:04:34
